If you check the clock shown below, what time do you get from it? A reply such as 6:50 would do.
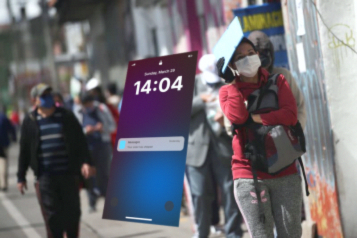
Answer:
14:04
